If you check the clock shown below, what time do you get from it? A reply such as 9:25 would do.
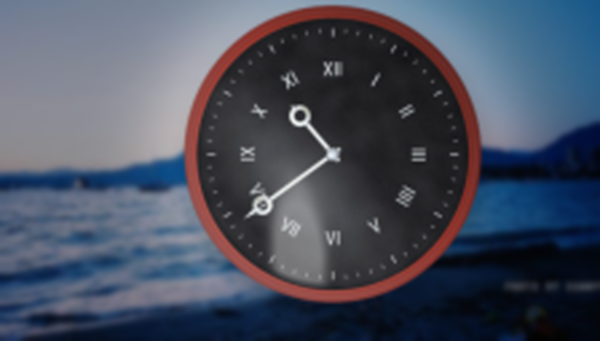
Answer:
10:39
